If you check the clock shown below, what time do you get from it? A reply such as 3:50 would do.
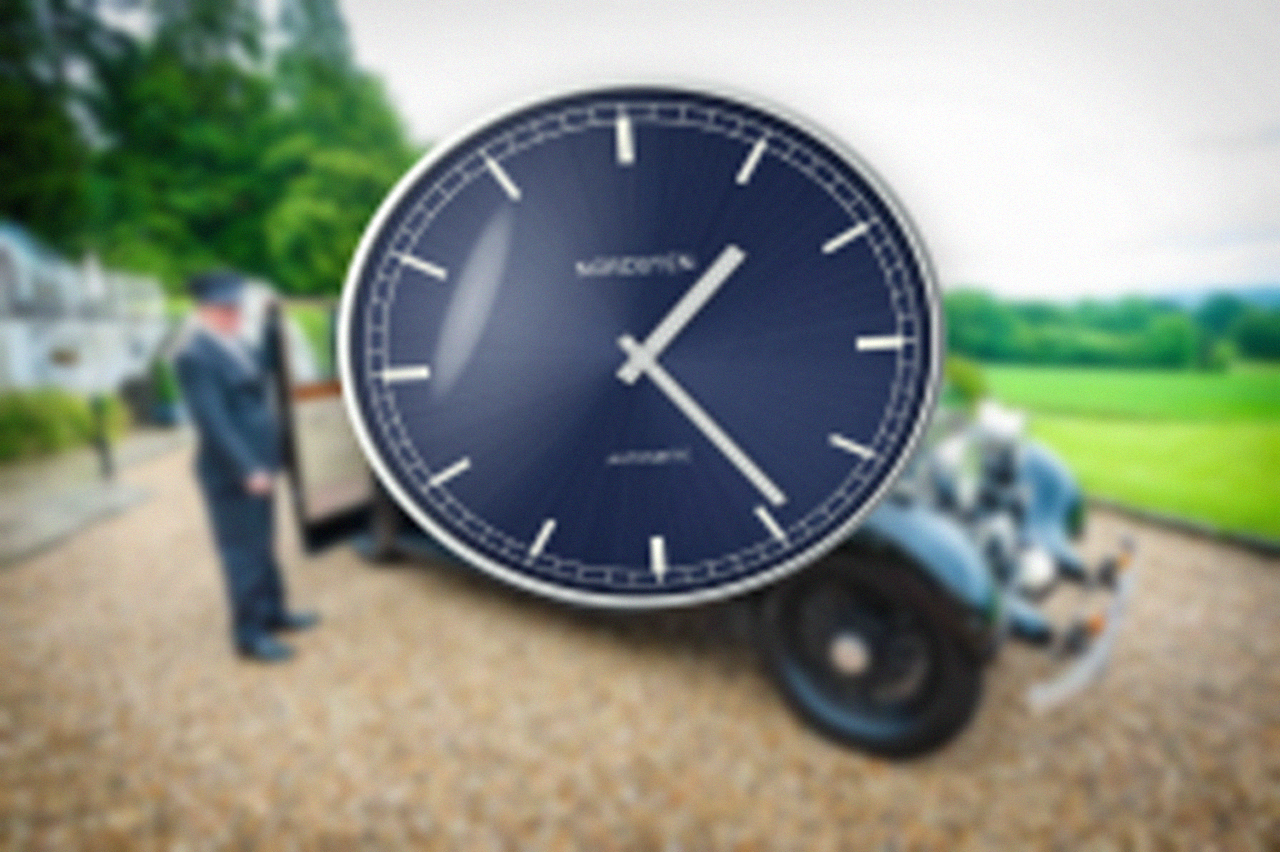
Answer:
1:24
